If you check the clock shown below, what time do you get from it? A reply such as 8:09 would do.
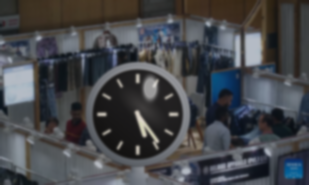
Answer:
5:24
